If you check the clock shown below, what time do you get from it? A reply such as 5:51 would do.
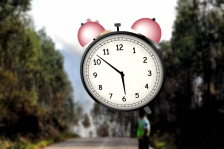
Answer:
5:52
